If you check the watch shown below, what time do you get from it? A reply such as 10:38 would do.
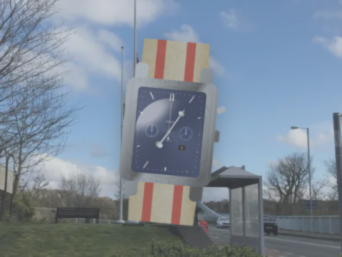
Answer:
7:05
